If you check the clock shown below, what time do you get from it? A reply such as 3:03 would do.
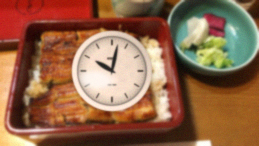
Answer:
10:02
